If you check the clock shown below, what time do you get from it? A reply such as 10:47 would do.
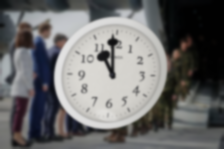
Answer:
10:59
